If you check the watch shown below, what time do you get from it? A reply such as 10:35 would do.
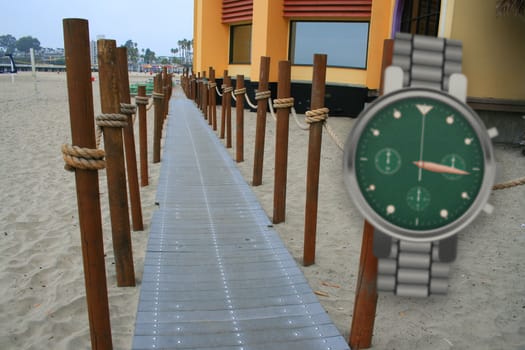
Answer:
3:16
